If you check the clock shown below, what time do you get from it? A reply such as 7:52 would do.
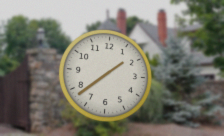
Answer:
1:38
